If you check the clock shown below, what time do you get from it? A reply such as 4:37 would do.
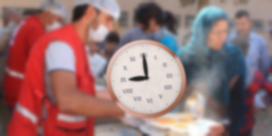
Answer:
9:00
